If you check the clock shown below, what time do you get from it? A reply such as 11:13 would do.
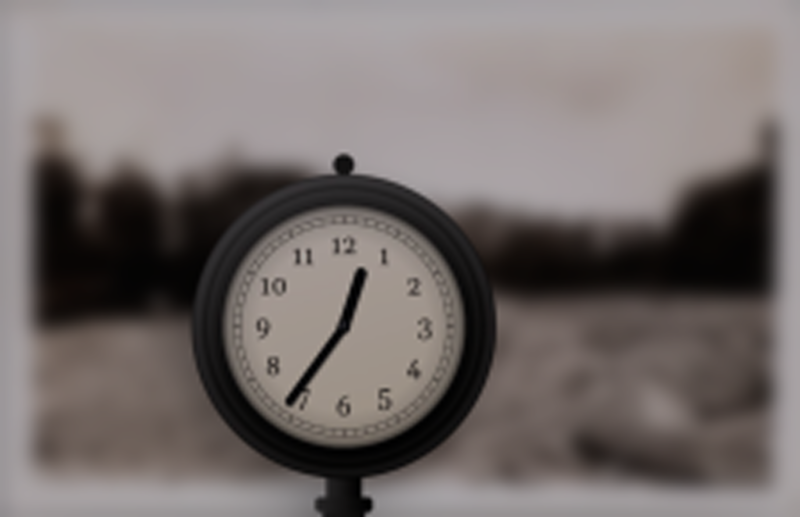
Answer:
12:36
